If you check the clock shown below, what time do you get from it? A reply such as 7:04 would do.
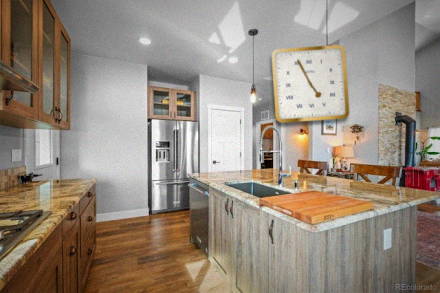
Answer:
4:56
